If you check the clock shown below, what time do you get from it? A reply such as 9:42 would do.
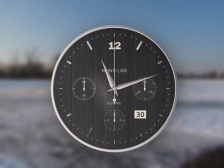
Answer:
11:12
